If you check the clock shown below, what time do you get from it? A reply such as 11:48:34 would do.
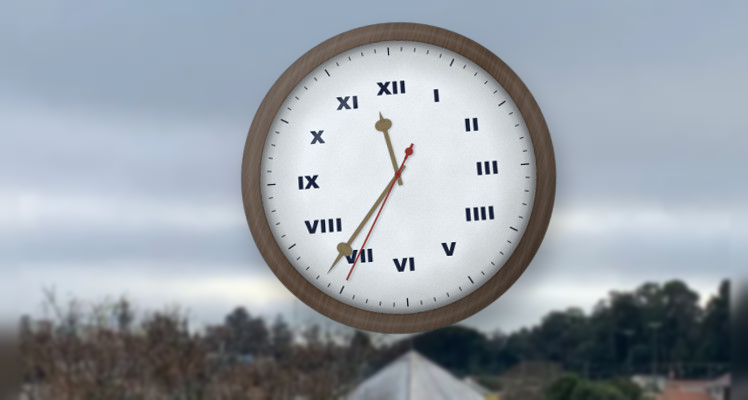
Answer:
11:36:35
